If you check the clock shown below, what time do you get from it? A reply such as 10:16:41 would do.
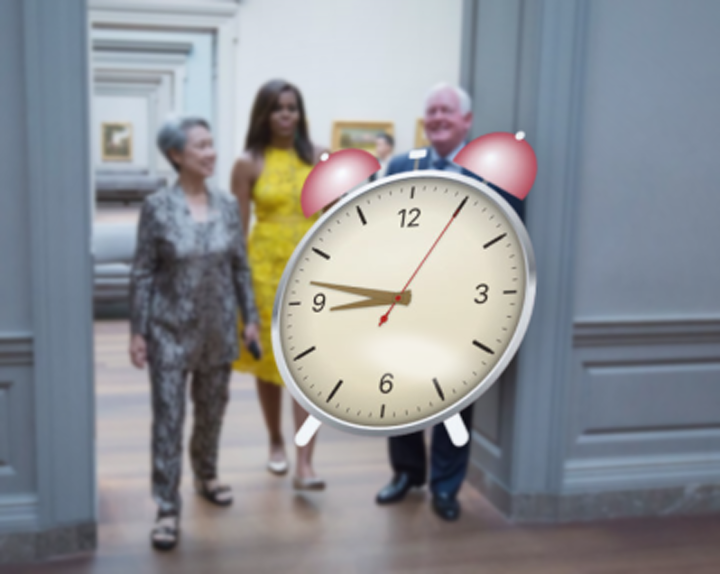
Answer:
8:47:05
